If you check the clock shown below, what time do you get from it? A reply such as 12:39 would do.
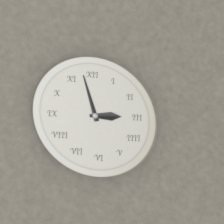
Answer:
2:58
